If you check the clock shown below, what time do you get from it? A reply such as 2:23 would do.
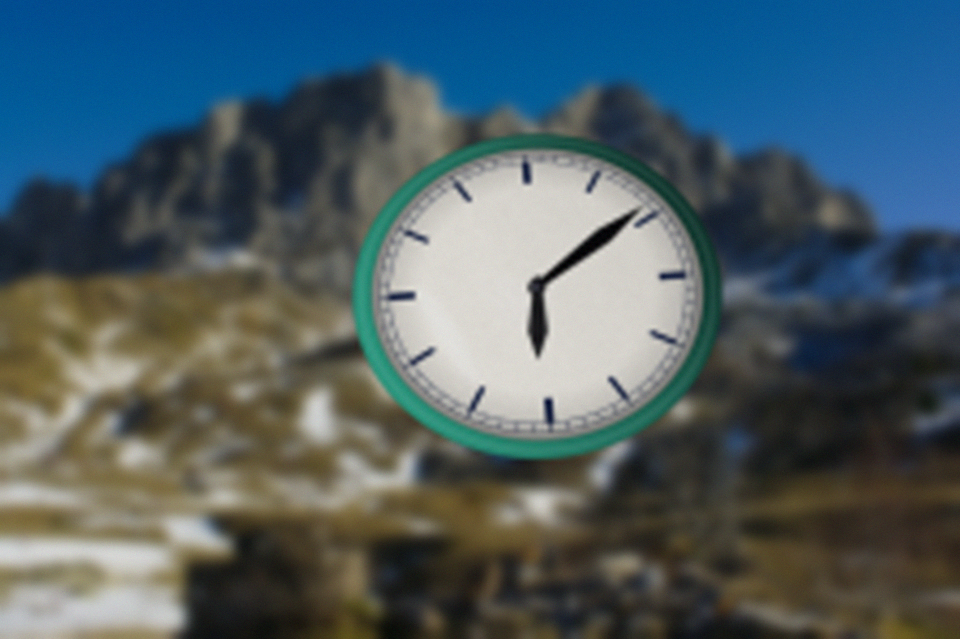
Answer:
6:09
